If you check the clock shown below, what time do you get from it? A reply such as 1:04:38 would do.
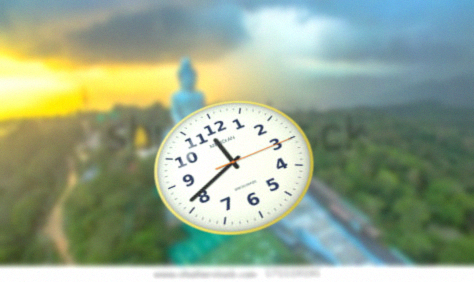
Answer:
11:41:15
